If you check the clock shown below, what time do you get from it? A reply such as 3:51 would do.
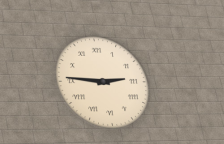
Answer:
2:46
